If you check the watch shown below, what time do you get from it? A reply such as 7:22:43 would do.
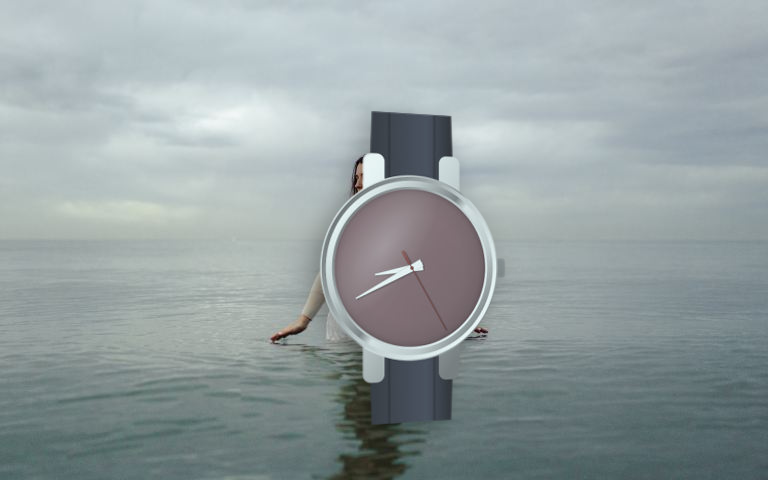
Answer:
8:40:25
